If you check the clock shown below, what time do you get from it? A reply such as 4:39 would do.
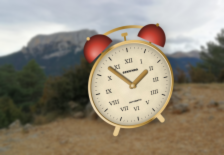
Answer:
1:53
